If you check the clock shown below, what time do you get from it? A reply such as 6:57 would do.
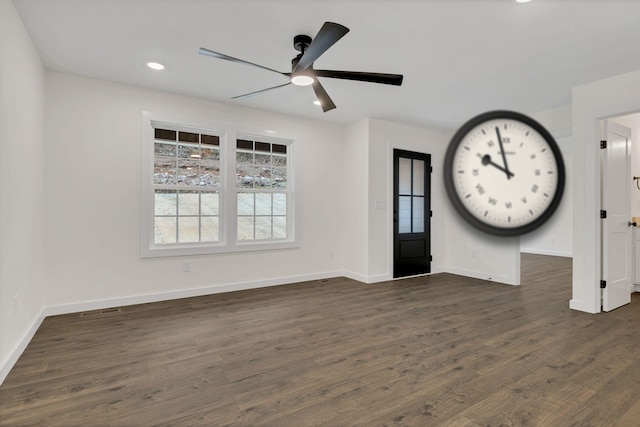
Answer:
9:58
